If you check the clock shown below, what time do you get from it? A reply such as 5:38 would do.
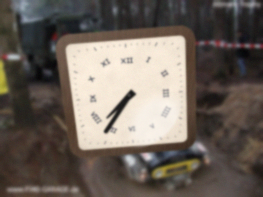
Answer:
7:36
